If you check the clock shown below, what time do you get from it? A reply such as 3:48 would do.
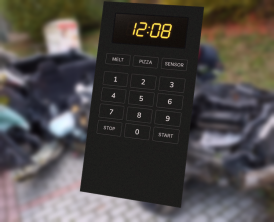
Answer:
12:08
